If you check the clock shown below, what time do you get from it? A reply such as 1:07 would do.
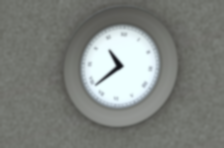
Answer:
10:38
